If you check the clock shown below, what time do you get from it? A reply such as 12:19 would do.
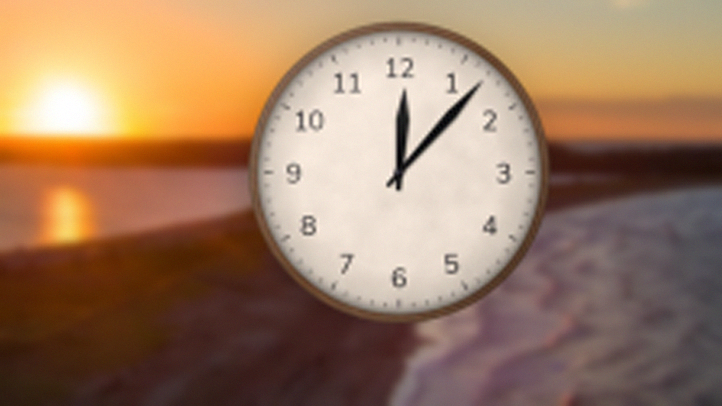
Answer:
12:07
